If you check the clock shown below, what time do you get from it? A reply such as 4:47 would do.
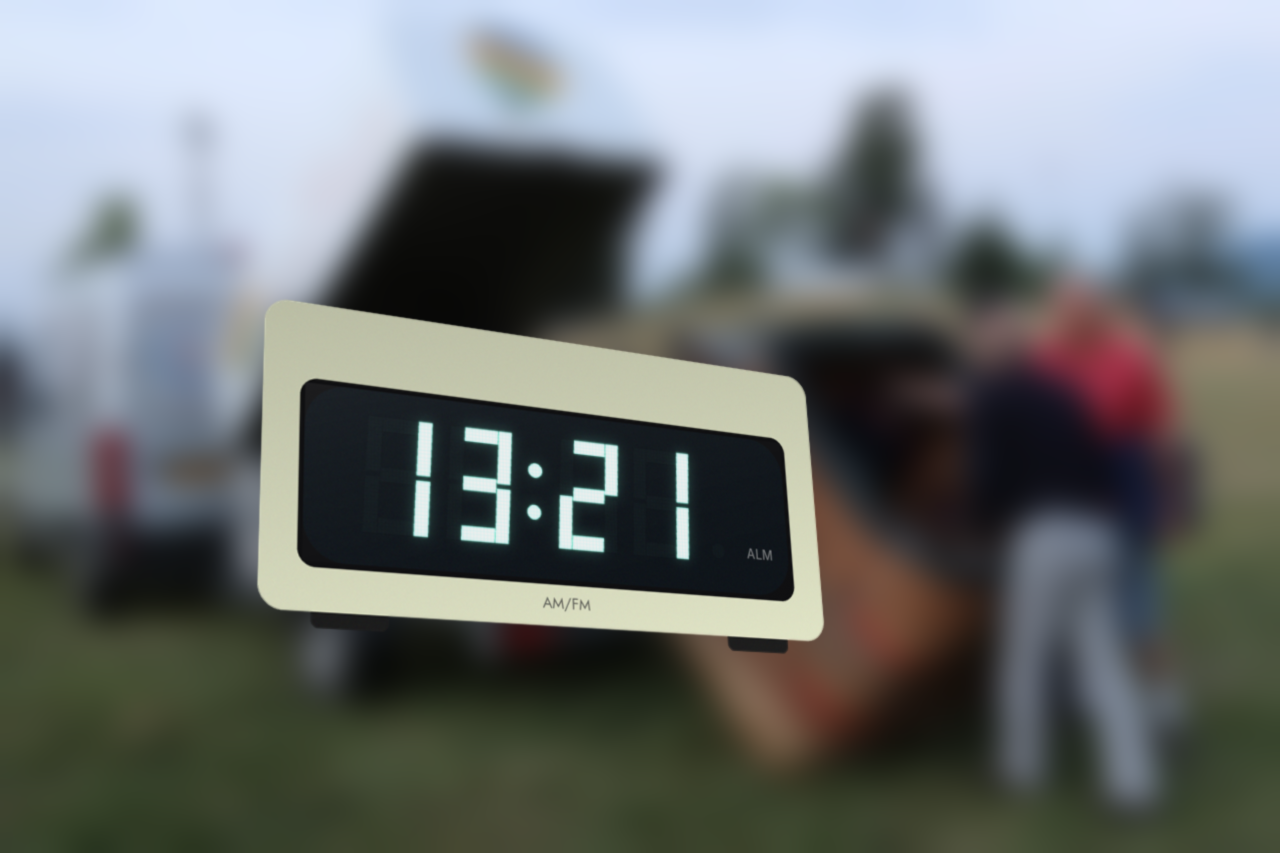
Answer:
13:21
